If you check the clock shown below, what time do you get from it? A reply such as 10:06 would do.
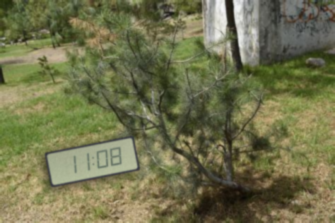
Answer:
11:08
